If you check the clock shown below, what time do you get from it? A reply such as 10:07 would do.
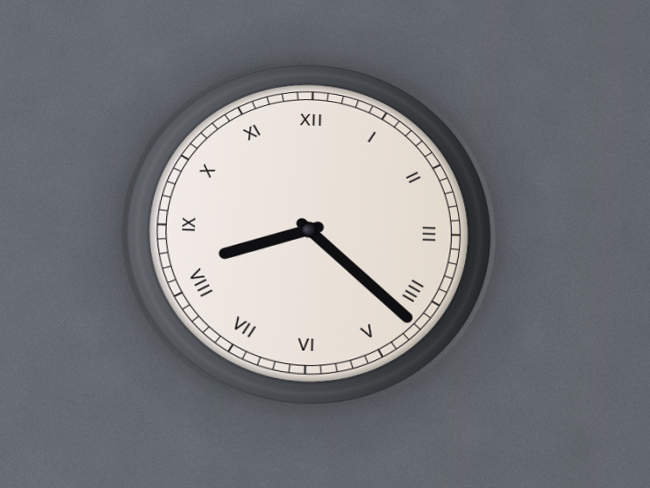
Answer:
8:22
